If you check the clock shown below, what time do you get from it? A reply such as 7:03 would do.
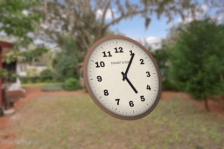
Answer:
5:06
